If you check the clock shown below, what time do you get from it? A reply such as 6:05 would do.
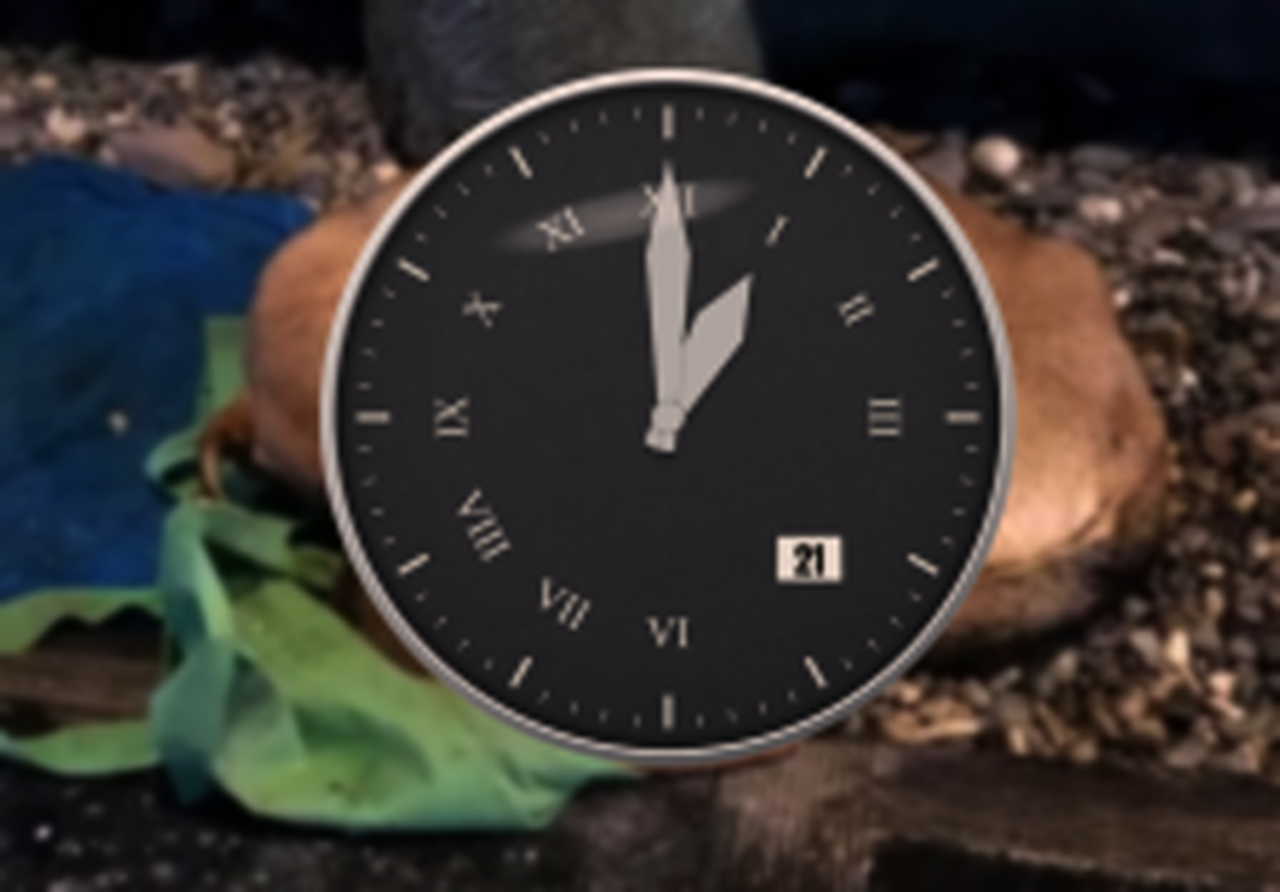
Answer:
1:00
